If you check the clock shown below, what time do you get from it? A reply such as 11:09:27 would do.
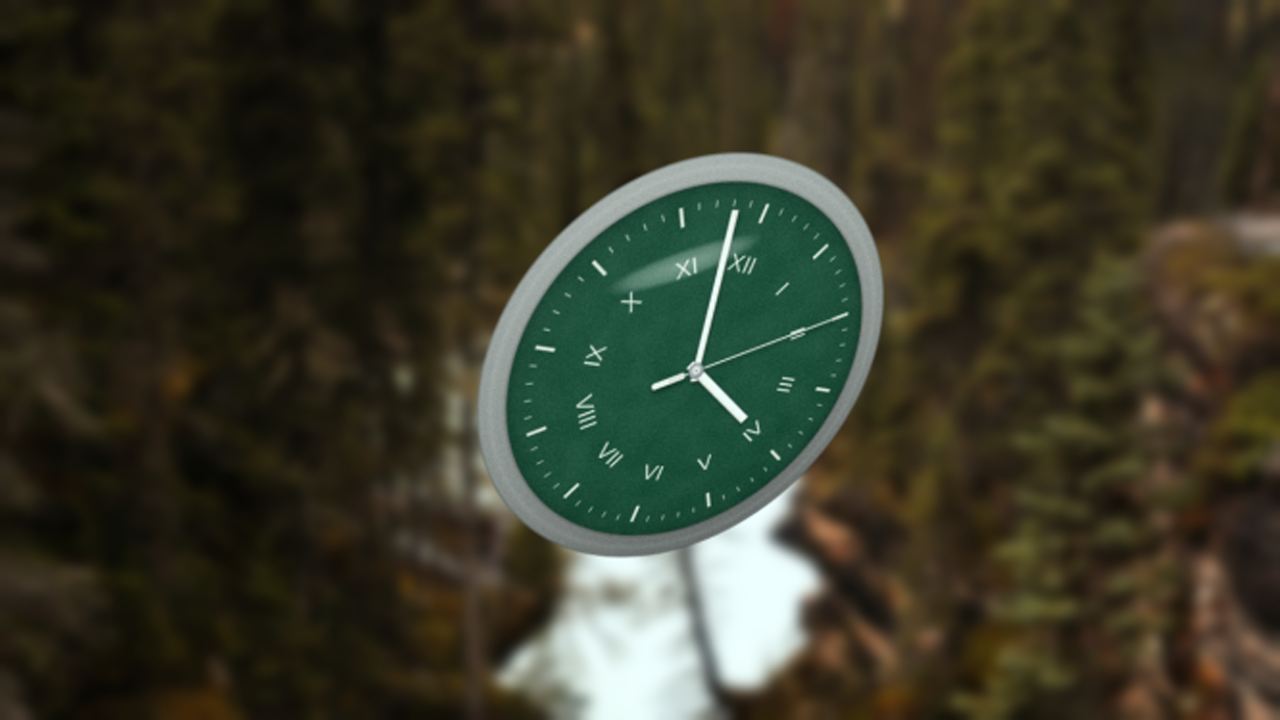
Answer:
3:58:10
